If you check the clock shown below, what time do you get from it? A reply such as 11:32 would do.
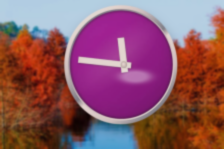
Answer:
11:46
